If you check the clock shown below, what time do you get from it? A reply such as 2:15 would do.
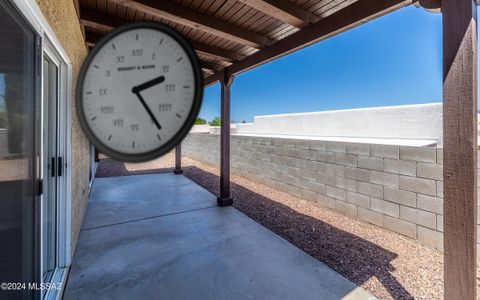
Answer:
2:24
